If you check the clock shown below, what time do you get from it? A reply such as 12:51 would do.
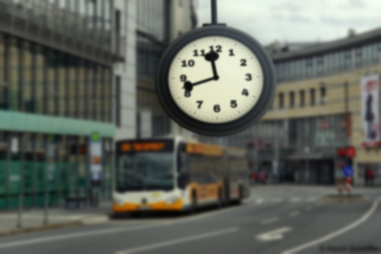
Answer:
11:42
